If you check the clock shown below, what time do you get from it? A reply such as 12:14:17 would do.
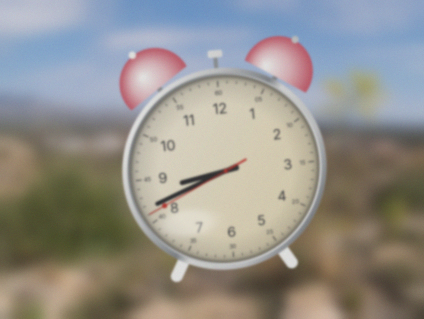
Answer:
8:41:41
